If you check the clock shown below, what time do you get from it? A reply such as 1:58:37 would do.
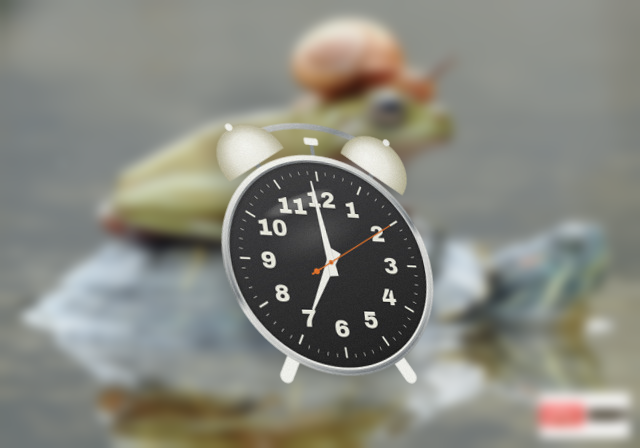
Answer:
6:59:10
